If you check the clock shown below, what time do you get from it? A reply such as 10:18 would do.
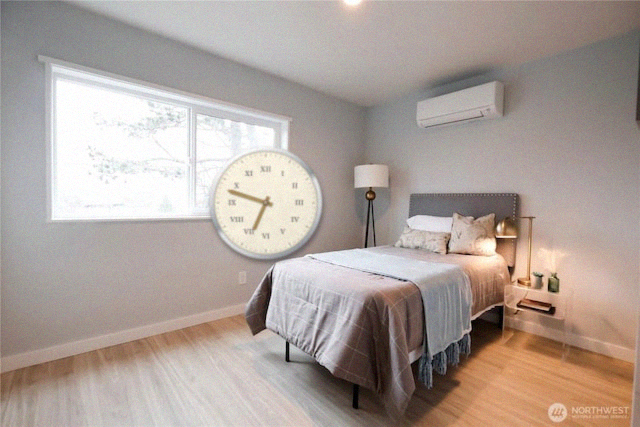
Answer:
6:48
